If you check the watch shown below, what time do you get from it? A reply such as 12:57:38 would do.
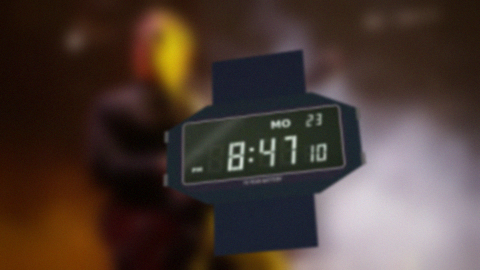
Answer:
8:47:10
